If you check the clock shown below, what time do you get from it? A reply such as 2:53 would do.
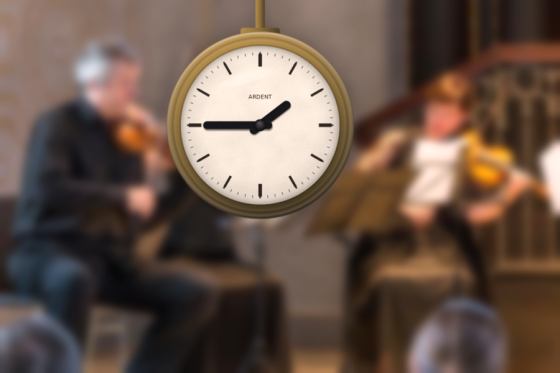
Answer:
1:45
